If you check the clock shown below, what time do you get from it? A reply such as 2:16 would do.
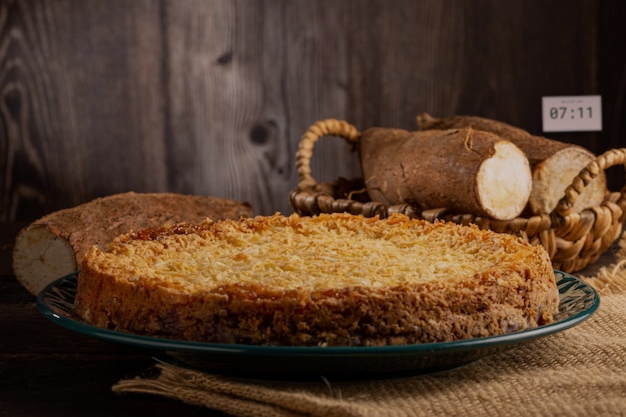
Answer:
7:11
